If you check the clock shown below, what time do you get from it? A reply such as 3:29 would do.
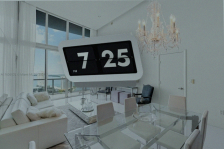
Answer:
7:25
